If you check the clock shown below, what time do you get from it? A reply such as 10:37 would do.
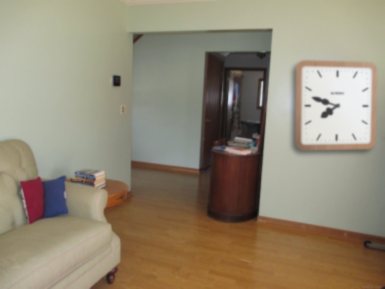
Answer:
7:48
